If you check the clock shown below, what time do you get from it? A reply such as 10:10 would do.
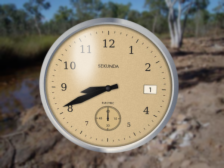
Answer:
8:41
